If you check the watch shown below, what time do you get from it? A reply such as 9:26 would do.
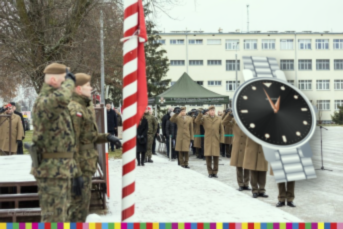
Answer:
12:58
